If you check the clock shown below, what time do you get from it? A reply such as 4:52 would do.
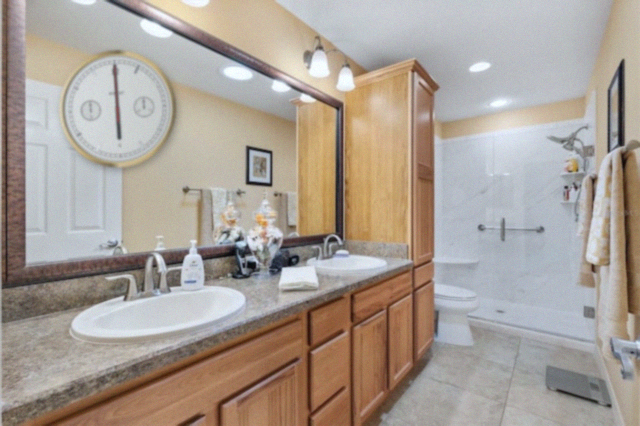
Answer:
6:00
